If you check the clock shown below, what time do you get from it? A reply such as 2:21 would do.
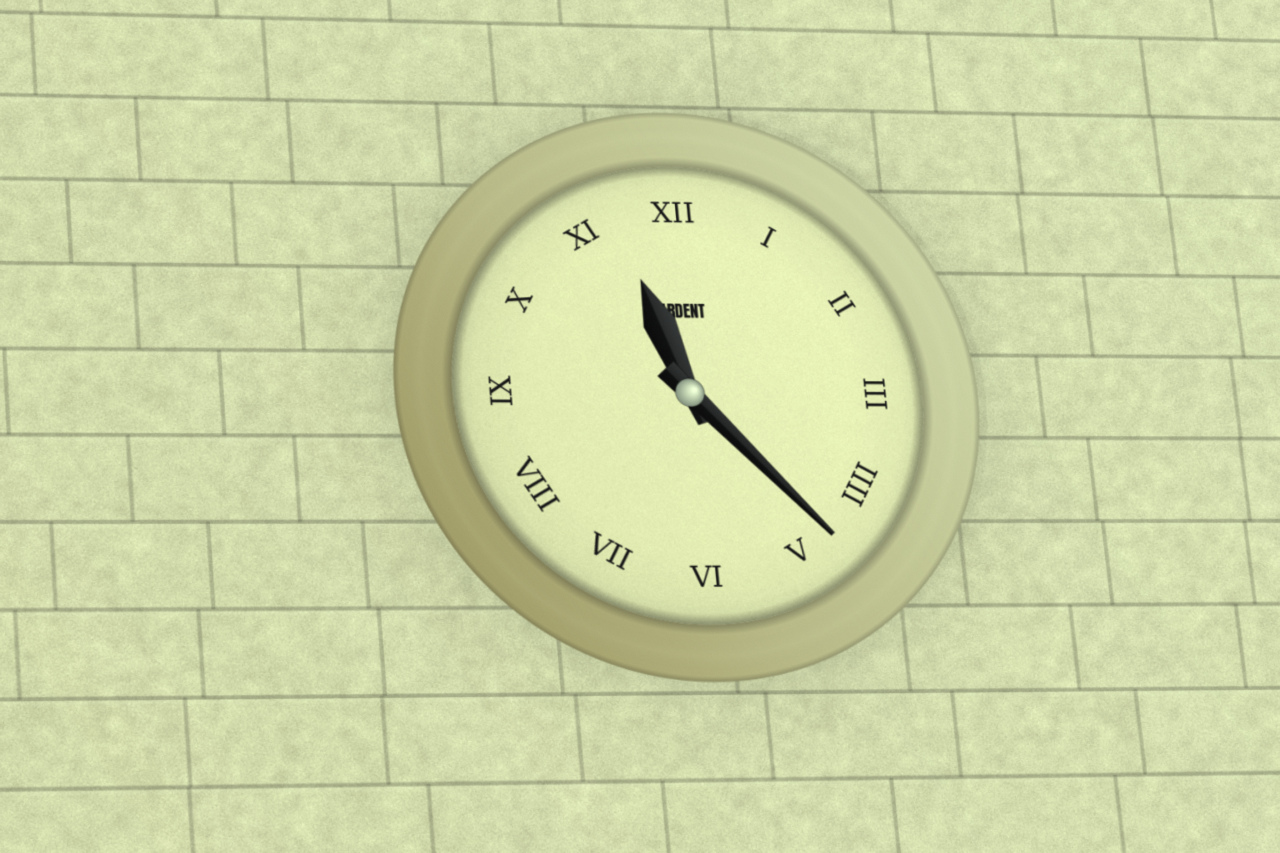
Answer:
11:23
